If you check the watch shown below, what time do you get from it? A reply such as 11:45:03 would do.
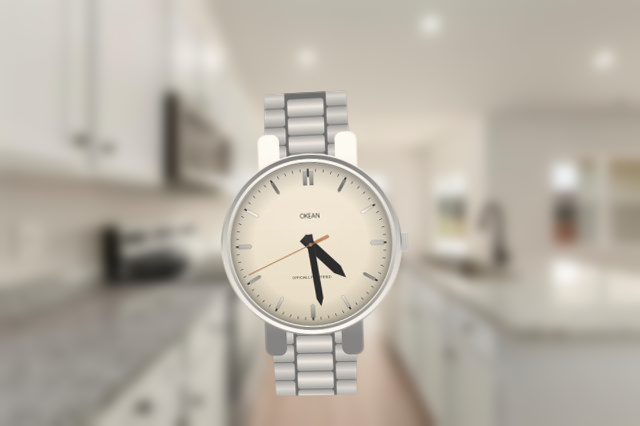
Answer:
4:28:41
